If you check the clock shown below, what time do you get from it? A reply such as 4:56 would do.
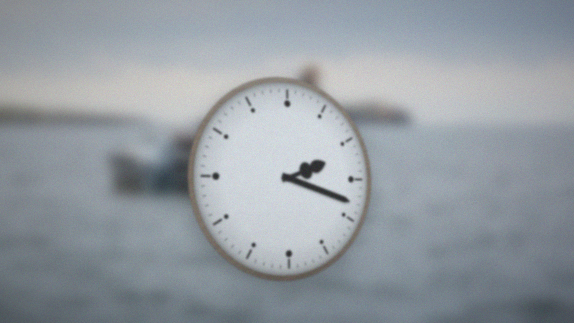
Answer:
2:18
